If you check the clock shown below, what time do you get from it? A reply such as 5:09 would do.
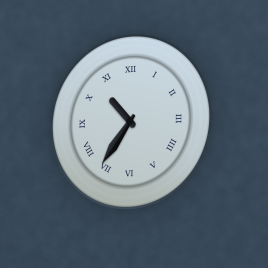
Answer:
10:36
